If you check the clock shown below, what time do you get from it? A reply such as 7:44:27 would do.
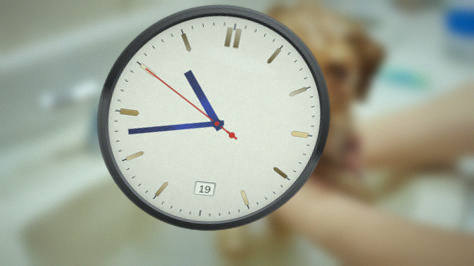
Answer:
10:42:50
